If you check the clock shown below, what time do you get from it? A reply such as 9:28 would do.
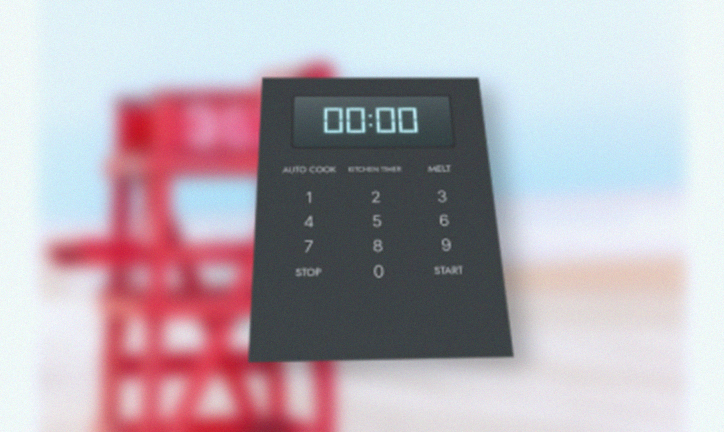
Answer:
0:00
